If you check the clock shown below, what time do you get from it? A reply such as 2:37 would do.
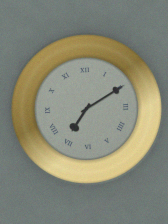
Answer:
7:10
